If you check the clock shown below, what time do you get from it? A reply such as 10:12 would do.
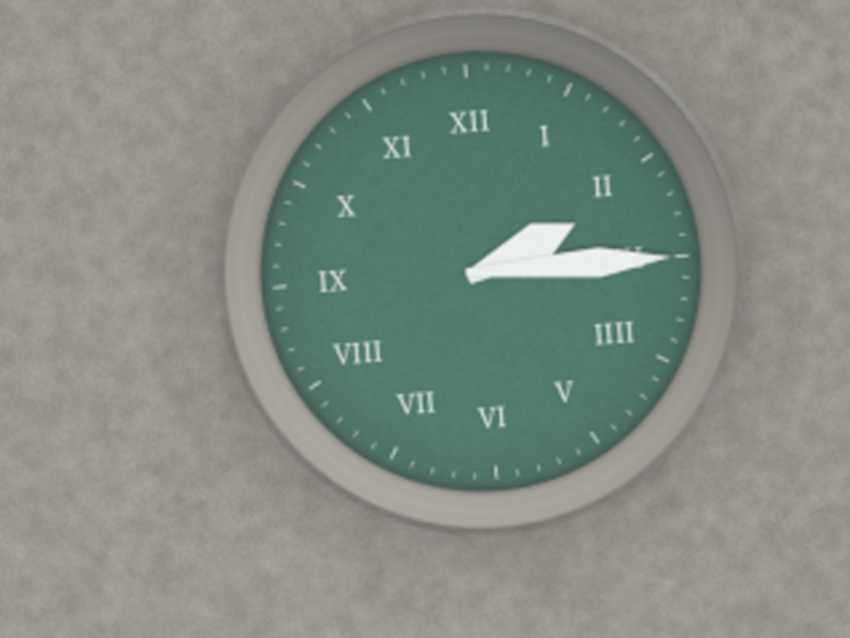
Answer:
2:15
